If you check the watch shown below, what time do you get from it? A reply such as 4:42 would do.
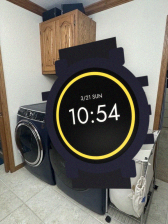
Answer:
10:54
